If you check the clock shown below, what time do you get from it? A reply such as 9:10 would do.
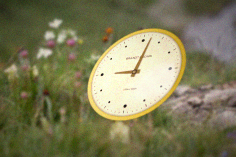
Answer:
9:02
